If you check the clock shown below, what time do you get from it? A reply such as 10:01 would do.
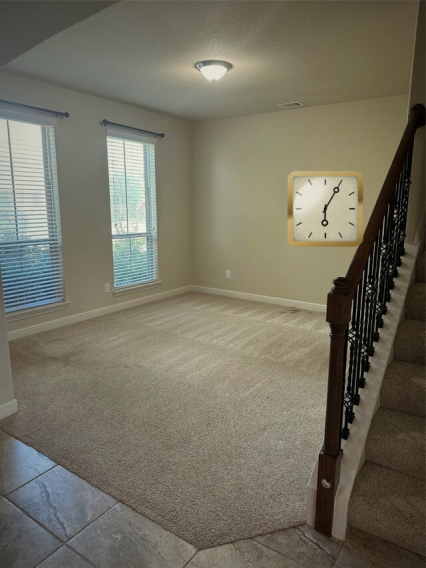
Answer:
6:05
